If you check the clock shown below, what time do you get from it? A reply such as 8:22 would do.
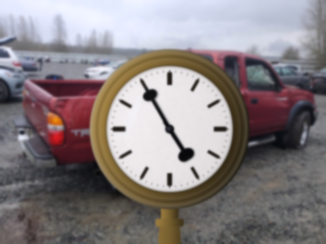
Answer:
4:55
